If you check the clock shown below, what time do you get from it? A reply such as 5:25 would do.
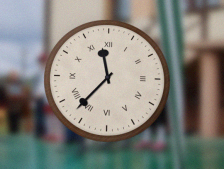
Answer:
11:37
